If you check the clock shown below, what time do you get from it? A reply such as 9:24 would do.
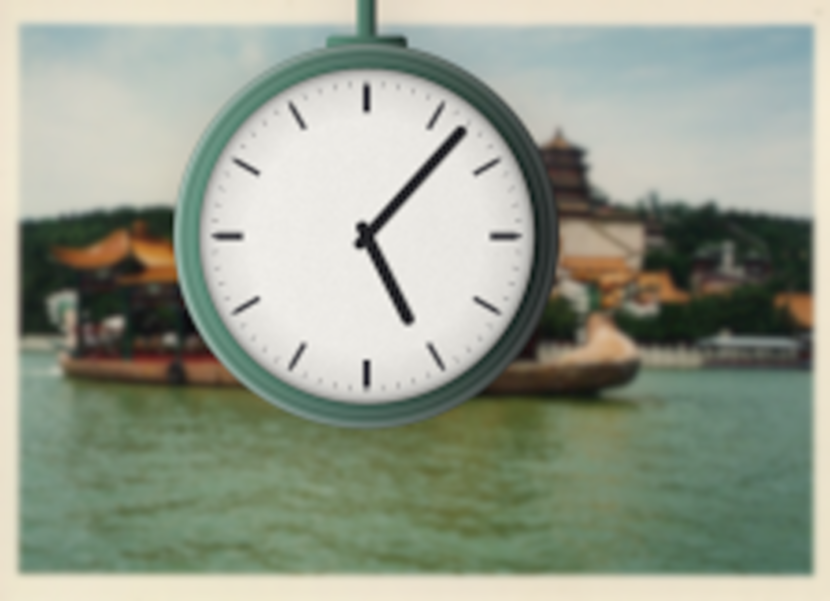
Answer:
5:07
